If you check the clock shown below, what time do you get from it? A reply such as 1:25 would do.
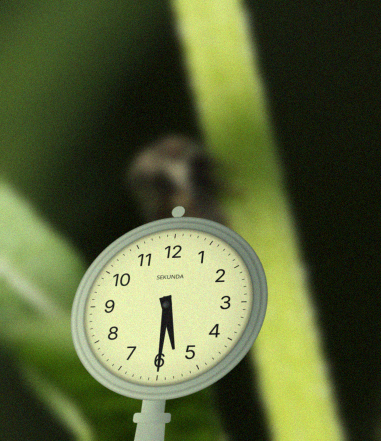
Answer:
5:30
